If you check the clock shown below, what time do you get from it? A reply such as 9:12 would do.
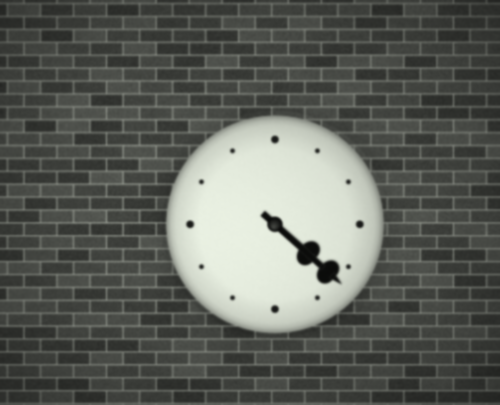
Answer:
4:22
